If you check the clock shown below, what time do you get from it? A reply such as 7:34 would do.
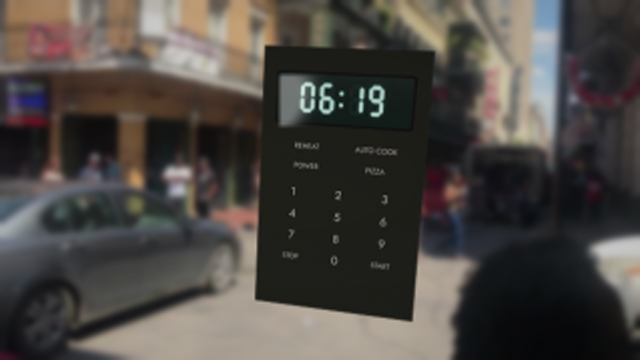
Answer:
6:19
